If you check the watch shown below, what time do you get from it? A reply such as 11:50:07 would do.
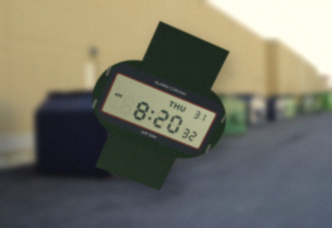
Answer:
8:20:32
